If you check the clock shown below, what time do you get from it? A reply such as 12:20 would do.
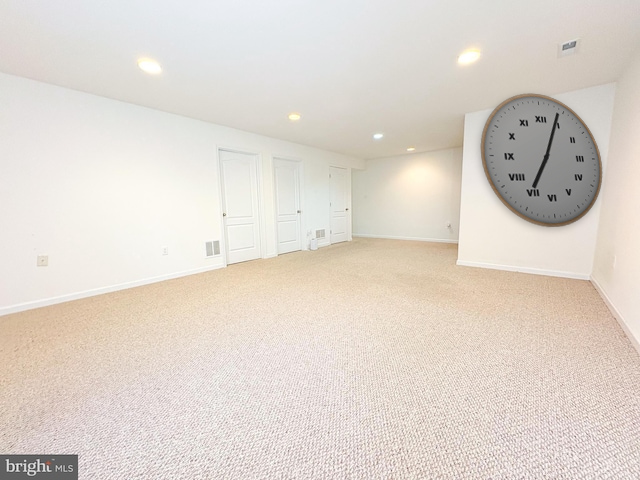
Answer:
7:04
